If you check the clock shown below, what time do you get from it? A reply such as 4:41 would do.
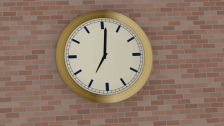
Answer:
7:01
